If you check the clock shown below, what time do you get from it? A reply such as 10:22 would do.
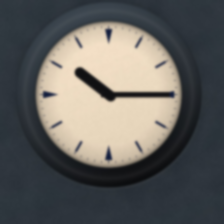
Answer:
10:15
